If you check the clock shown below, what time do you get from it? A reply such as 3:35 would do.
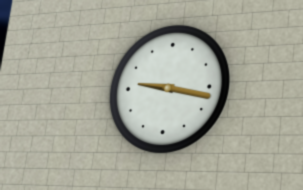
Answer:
9:17
